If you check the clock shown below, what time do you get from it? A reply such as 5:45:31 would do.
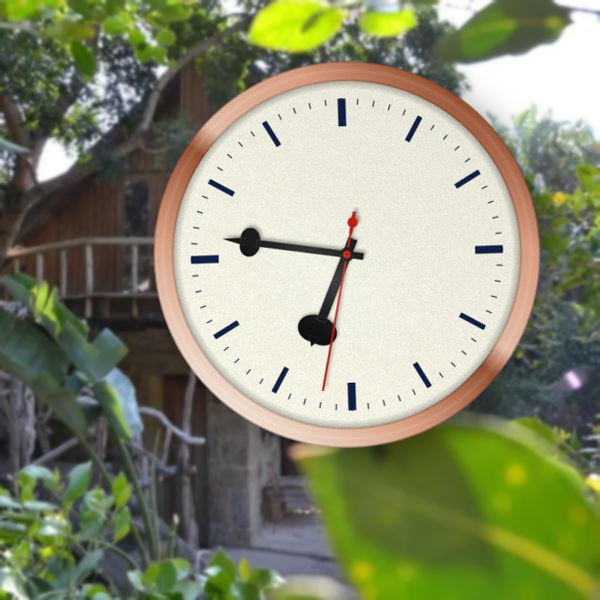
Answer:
6:46:32
